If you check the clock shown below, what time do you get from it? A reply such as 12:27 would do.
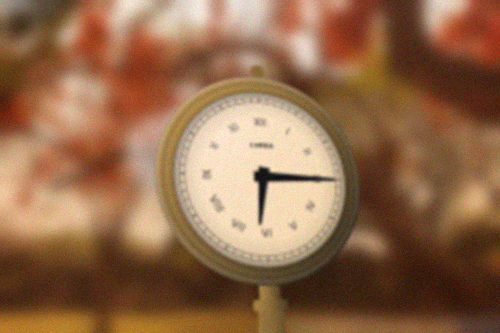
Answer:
6:15
